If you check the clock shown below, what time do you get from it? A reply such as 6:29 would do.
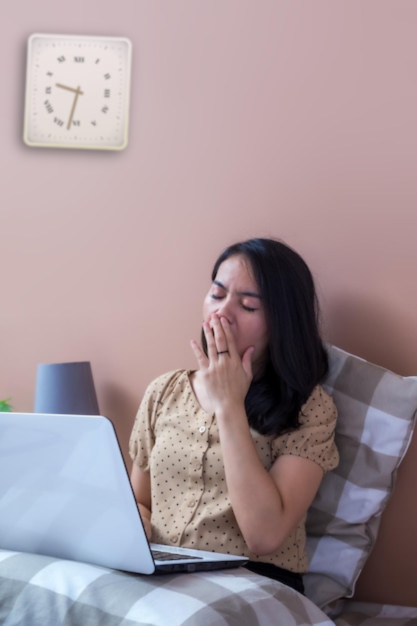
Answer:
9:32
